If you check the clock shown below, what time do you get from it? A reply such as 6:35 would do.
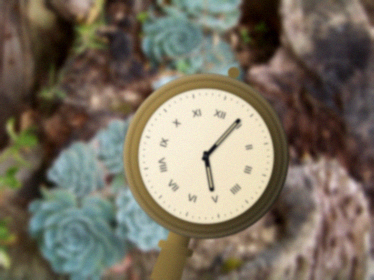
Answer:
5:04
